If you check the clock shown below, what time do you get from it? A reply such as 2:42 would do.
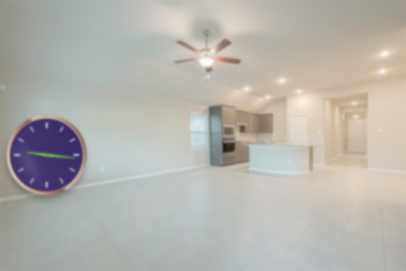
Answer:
9:16
